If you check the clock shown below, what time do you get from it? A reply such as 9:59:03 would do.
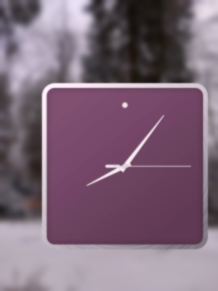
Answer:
8:06:15
